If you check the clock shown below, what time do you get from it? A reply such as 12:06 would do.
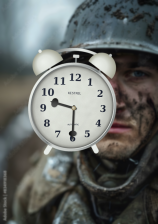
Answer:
9:30
